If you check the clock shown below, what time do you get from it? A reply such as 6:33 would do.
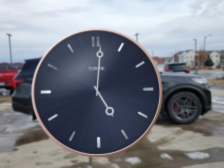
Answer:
5:01
